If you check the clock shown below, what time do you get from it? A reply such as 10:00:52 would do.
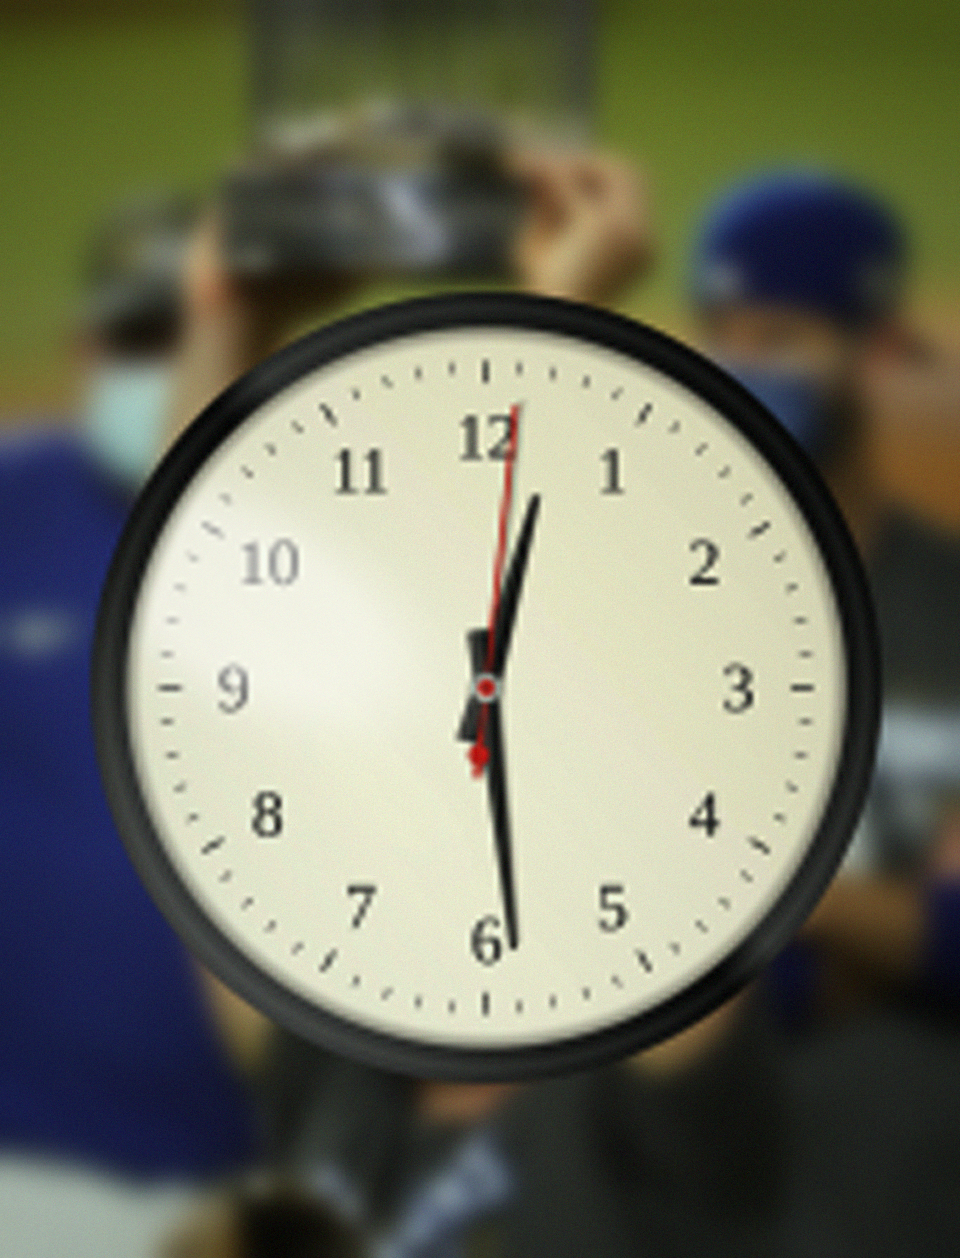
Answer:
12:29:01
